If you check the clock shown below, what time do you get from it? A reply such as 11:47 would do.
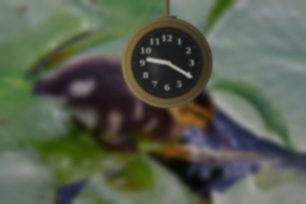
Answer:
9:20
